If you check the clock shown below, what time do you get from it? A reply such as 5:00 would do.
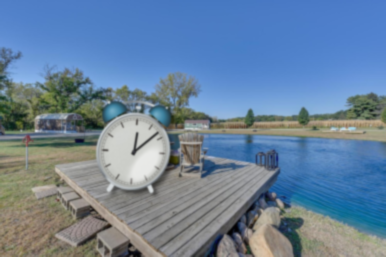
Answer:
12:08
